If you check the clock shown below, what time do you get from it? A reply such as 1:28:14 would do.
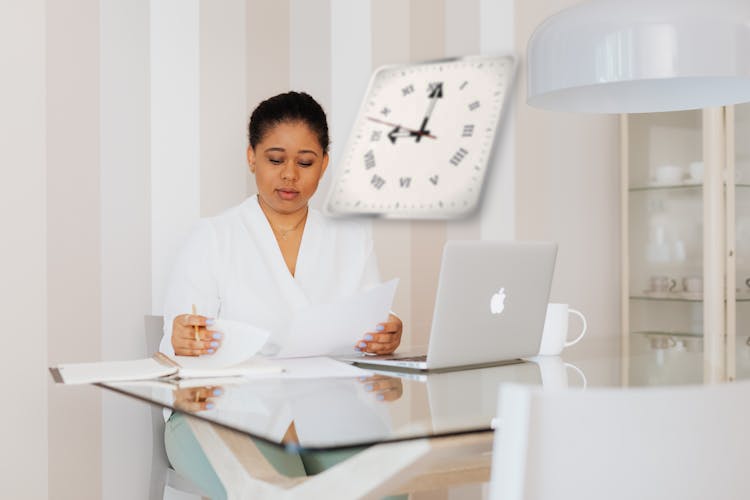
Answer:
9:00:48
